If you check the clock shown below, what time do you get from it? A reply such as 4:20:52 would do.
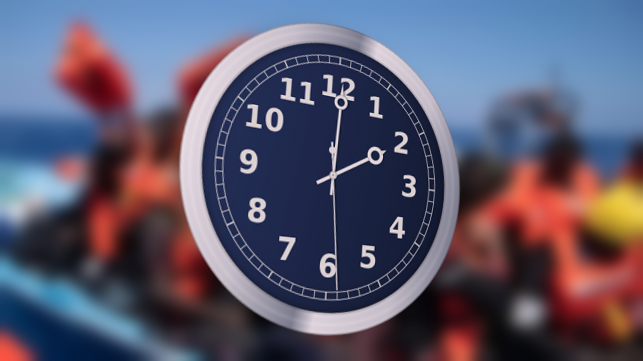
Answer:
2:00:29
